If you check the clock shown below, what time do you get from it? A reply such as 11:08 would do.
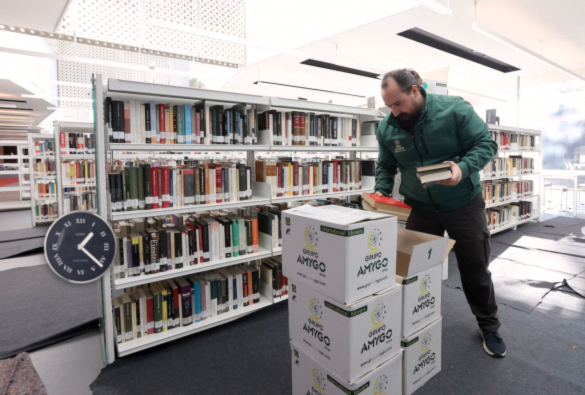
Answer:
1:22
